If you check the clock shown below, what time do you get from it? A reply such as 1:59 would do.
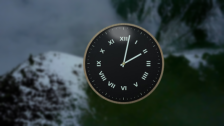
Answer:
2:02
